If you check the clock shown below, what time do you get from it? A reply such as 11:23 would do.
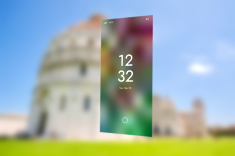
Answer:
12:32
